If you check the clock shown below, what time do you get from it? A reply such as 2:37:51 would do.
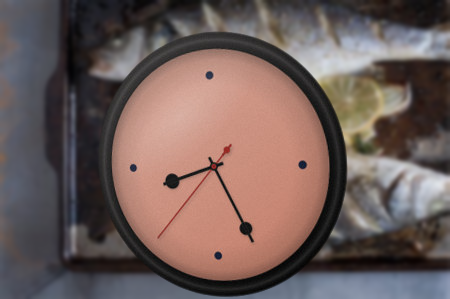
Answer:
8:25:37
